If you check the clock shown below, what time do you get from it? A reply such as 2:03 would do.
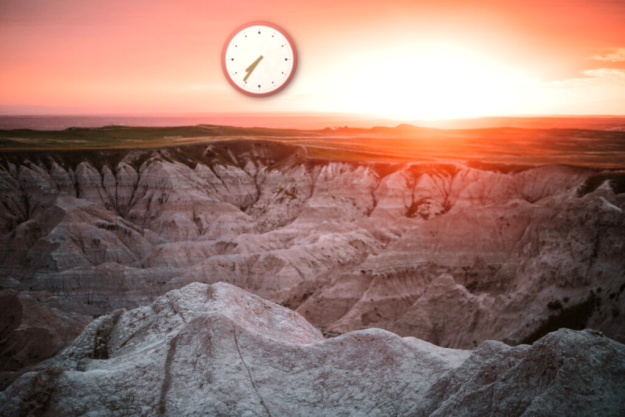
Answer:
7:36
